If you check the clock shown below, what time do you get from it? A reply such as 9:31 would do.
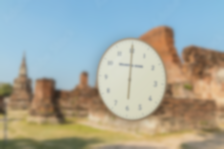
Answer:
6:00
